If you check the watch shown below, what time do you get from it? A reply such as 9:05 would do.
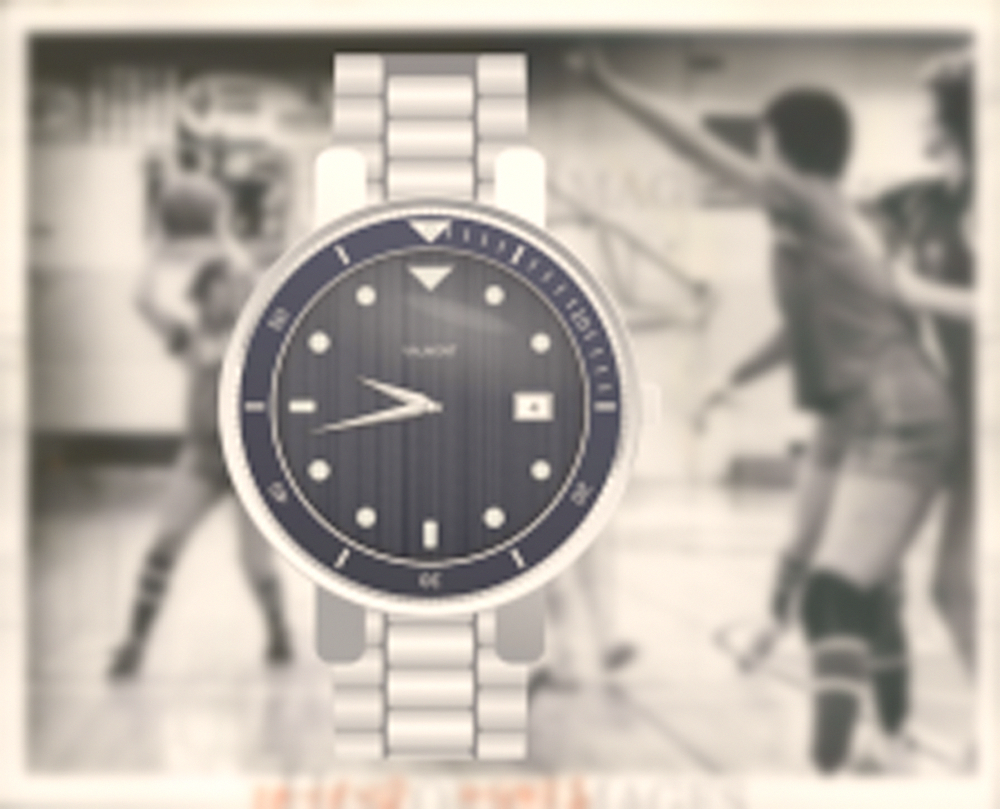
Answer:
9:43
